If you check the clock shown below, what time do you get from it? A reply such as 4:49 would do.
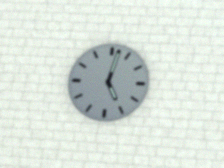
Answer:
5:02
